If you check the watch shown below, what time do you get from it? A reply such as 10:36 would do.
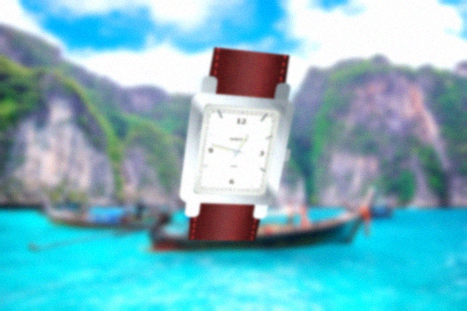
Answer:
12:47
